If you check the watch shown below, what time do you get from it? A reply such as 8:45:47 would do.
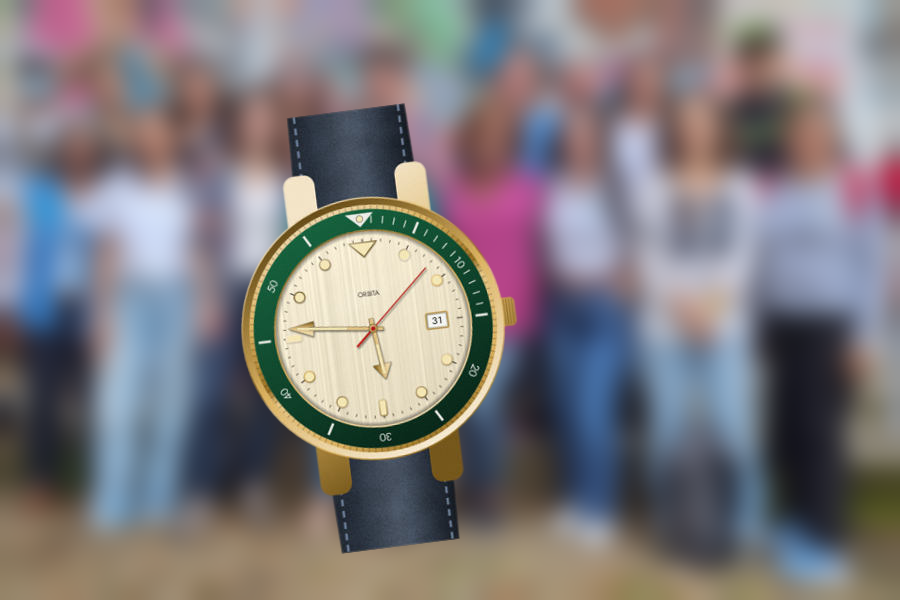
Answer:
5:46:08
